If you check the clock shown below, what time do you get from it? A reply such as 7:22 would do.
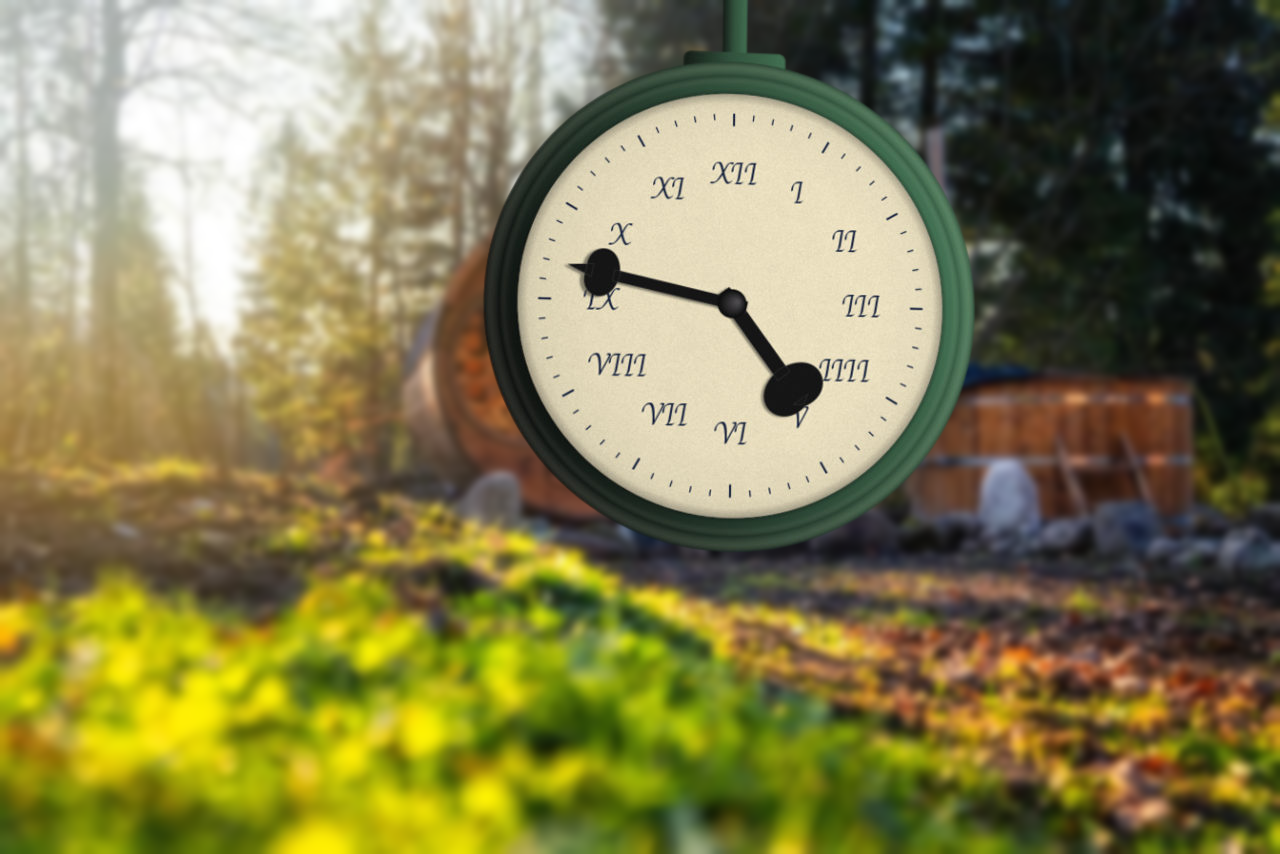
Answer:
4:47
